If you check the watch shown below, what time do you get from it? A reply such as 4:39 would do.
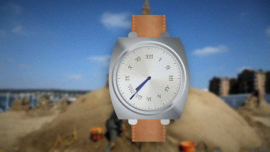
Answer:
7:37
